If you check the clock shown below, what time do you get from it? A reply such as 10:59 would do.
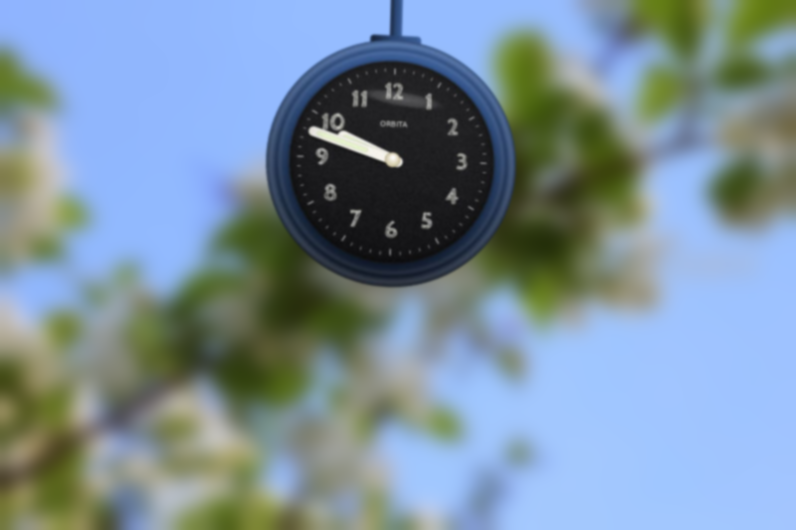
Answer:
9:48
